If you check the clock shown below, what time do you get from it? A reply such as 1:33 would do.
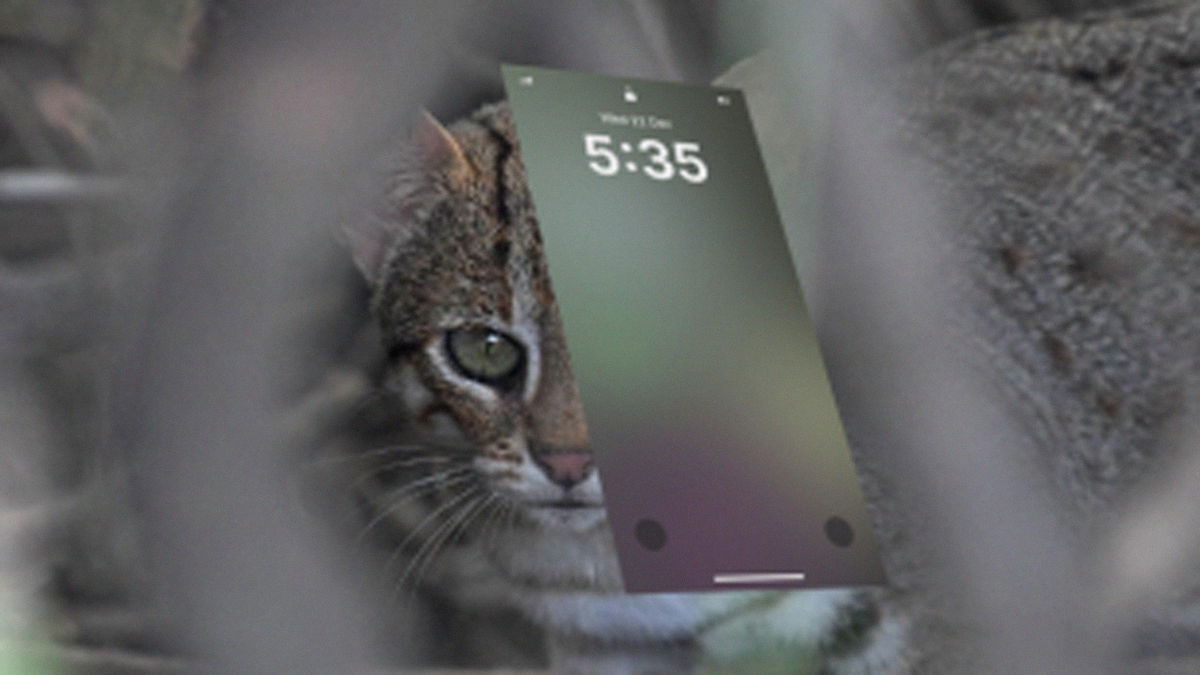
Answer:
5:35
